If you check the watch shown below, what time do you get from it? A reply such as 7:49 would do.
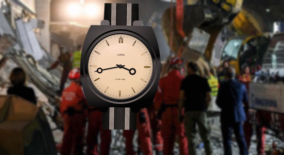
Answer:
3:43
